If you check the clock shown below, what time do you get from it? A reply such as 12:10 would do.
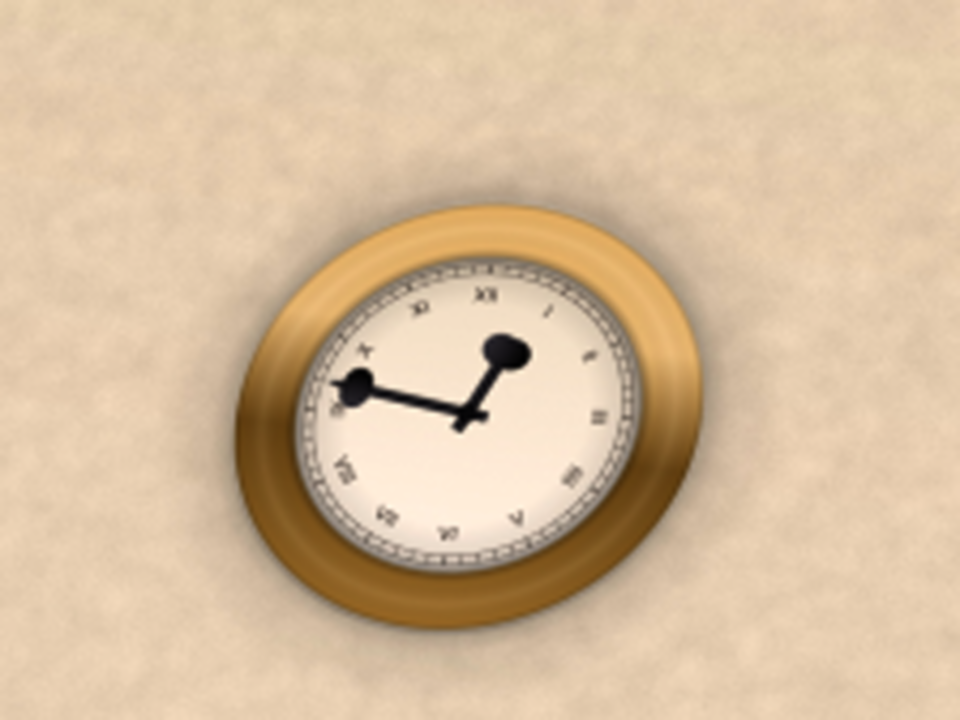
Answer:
12:47
